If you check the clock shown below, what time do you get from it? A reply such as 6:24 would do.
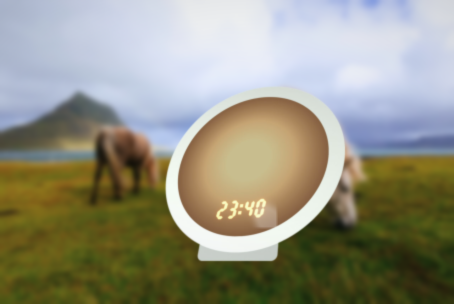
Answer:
23:40
